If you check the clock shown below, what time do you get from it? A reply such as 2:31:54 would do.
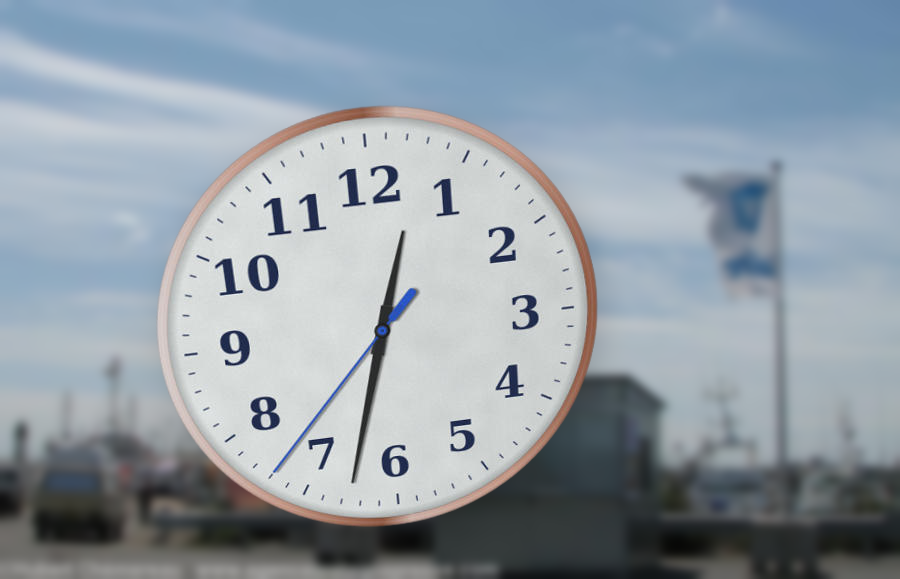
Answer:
12:32:37
